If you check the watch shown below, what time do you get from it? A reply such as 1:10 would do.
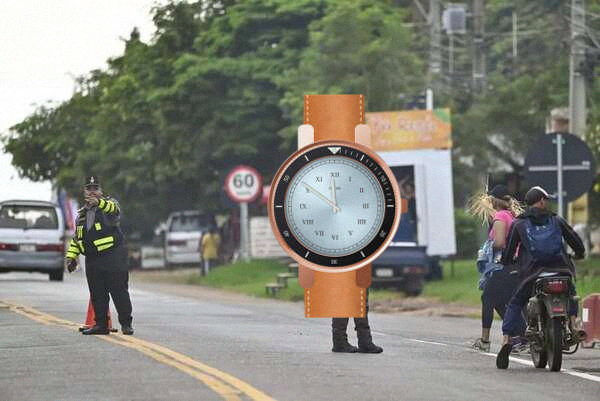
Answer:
11:51
